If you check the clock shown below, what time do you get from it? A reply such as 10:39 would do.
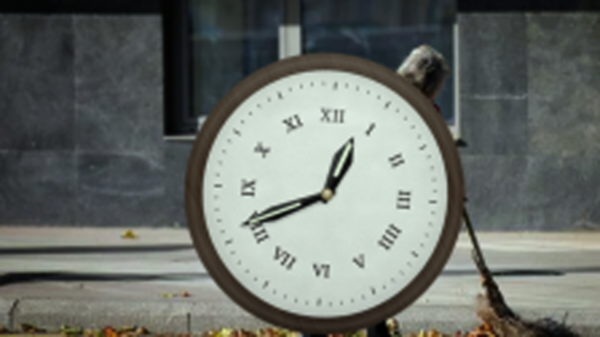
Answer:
12:41
